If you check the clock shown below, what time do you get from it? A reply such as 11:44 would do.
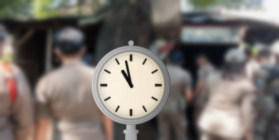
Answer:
10:58
